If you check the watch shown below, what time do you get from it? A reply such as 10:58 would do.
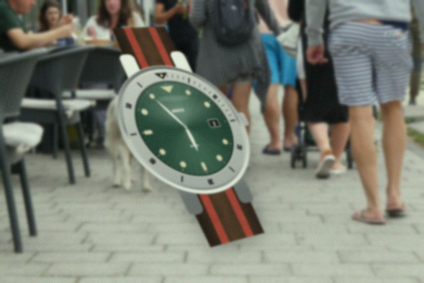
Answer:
5:55
